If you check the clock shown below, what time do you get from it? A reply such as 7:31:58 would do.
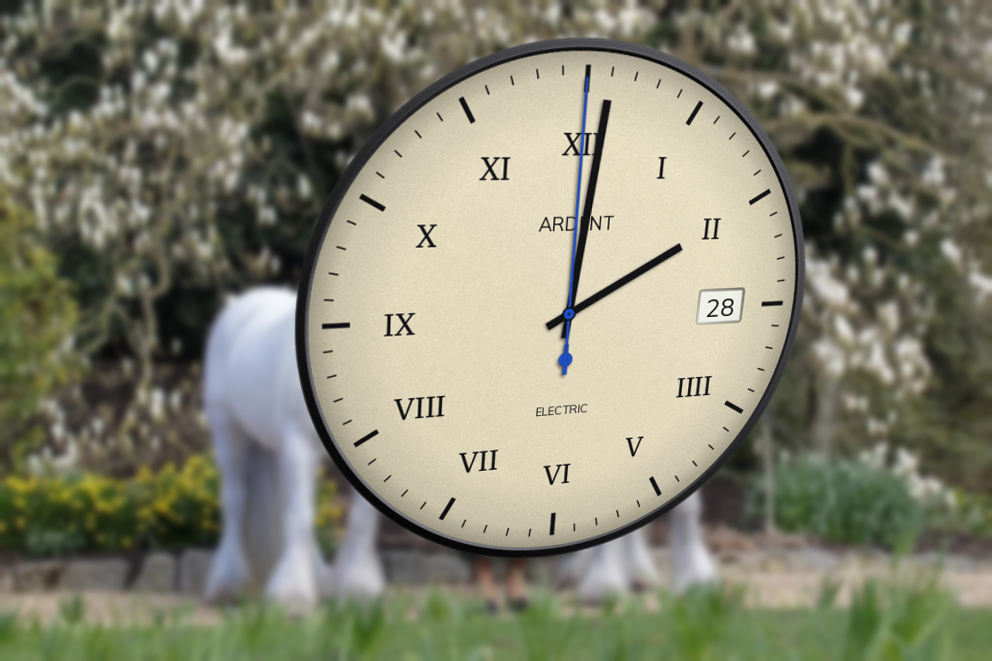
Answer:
2:01:00
